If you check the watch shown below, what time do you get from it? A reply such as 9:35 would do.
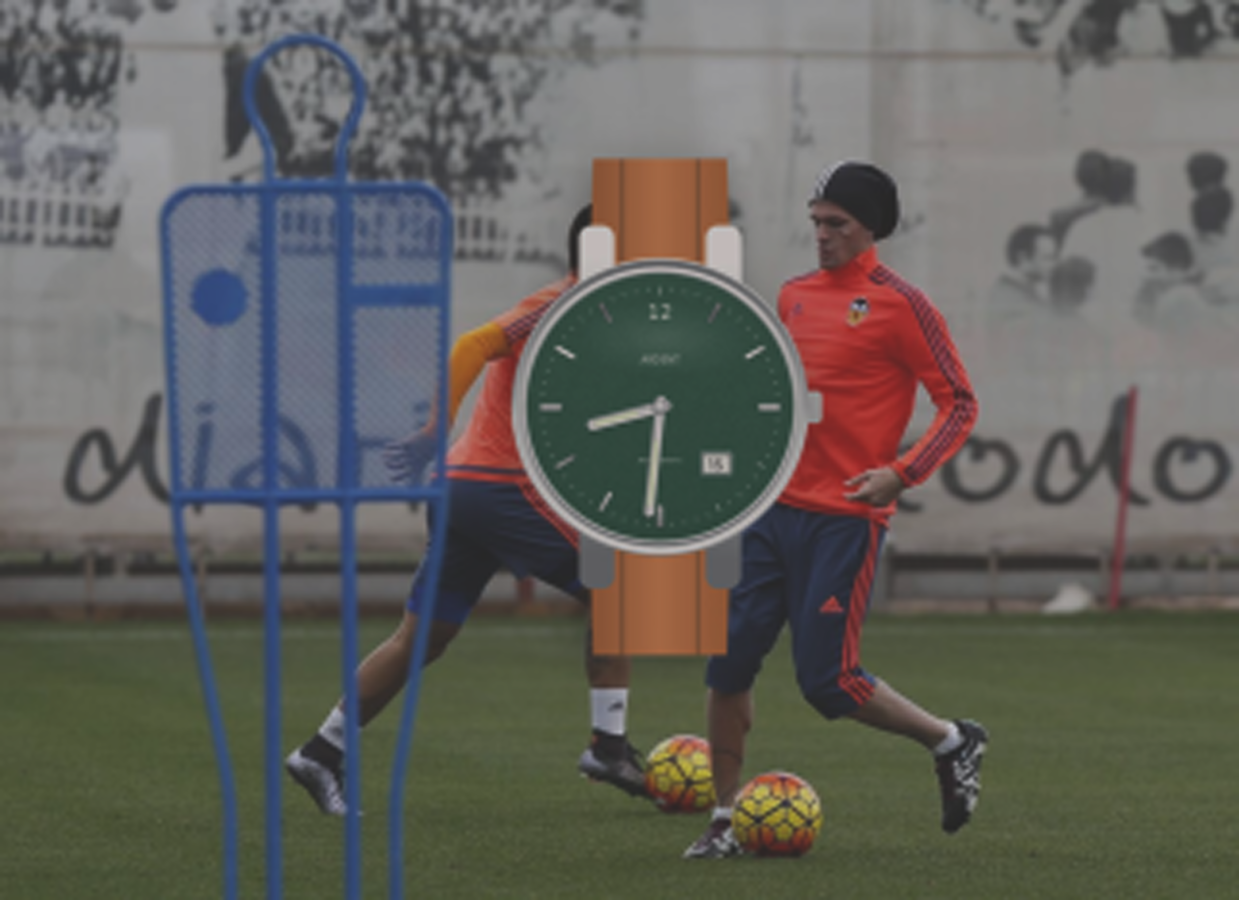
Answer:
8:31
